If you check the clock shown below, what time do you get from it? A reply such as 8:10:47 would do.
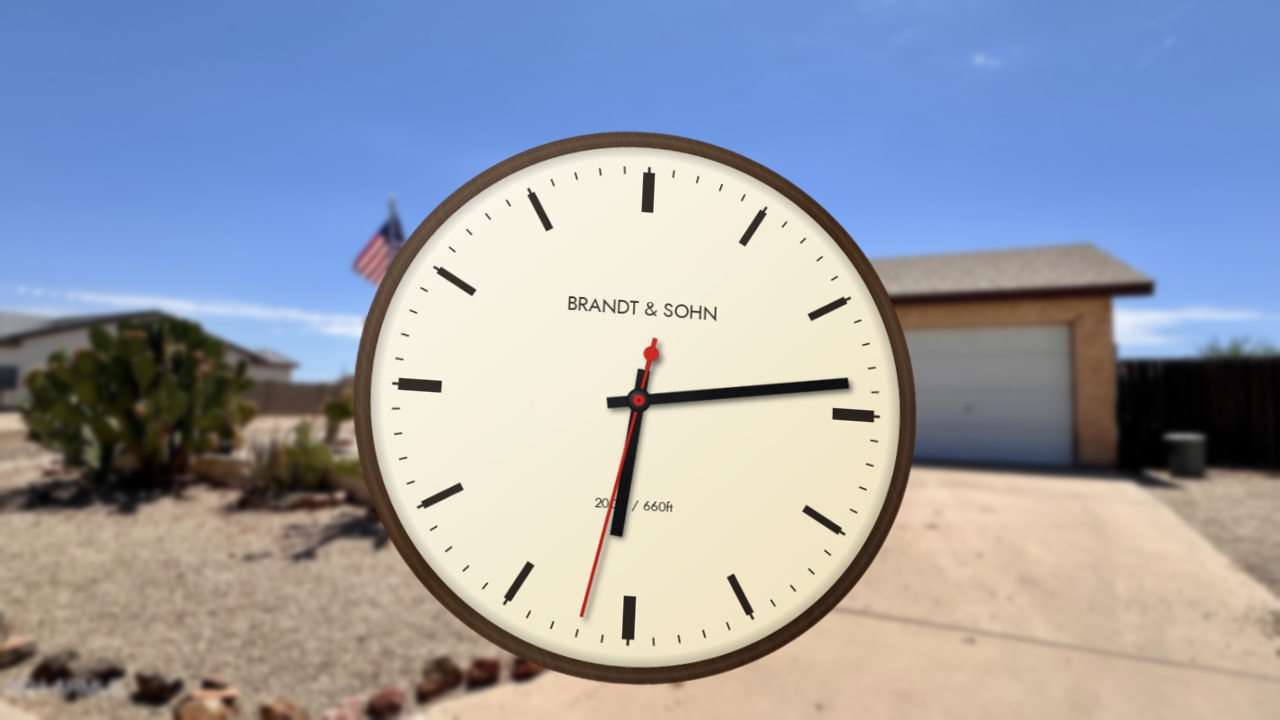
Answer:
6:13:32
